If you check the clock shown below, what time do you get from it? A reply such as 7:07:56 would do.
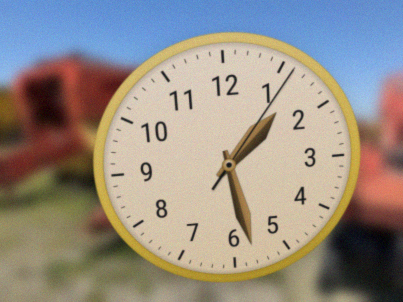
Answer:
1:28:06
